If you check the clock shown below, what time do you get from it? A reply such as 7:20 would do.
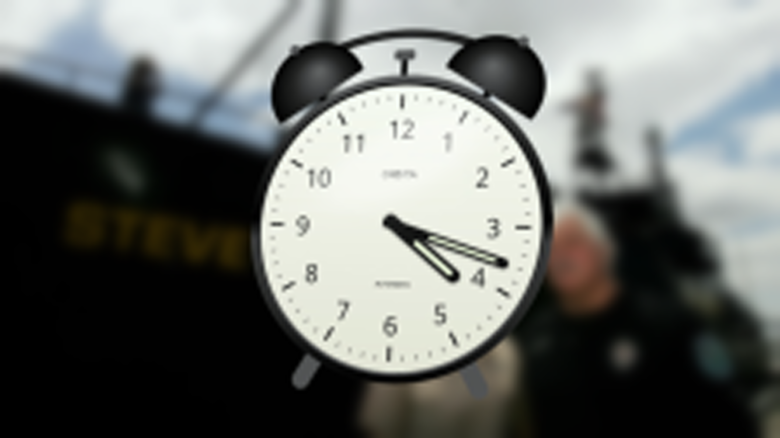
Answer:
4:18
